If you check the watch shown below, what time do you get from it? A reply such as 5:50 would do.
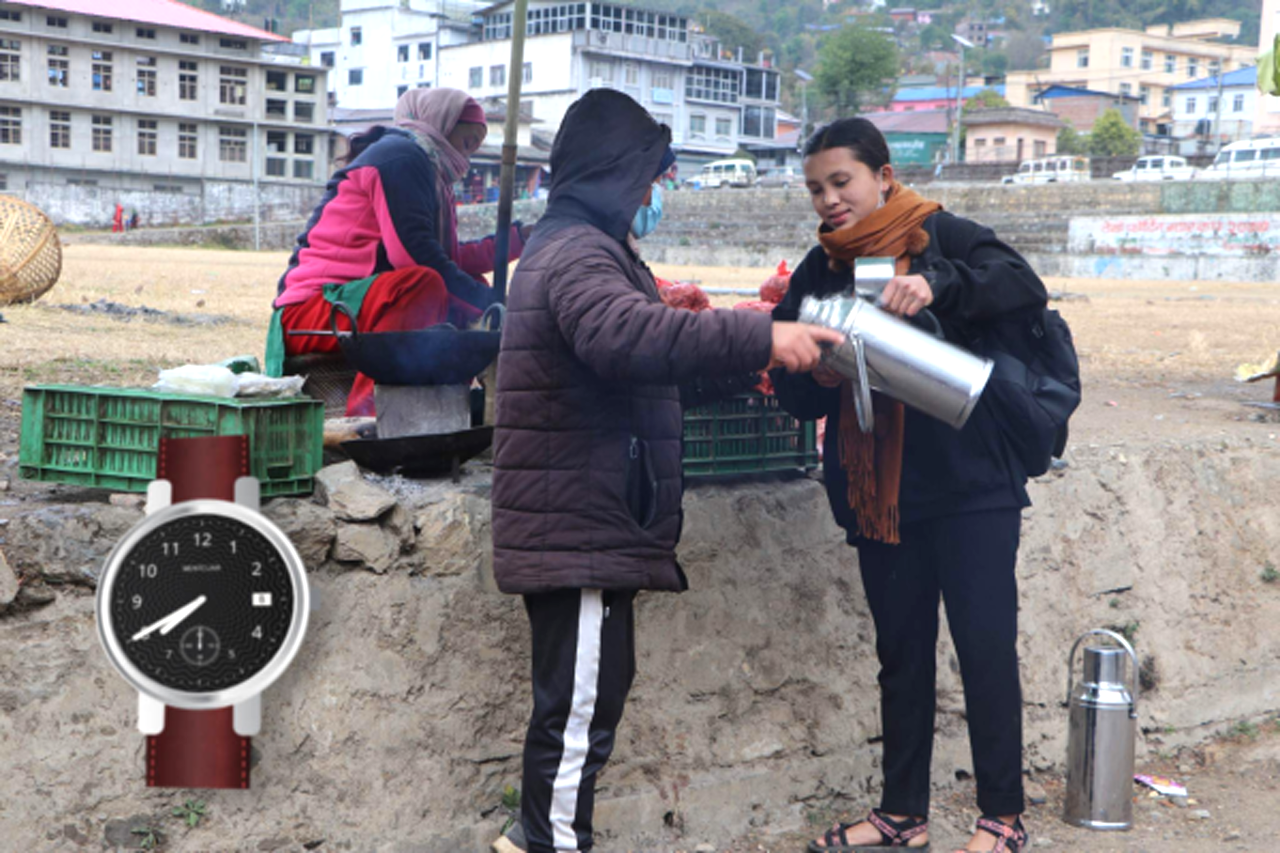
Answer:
7:40
